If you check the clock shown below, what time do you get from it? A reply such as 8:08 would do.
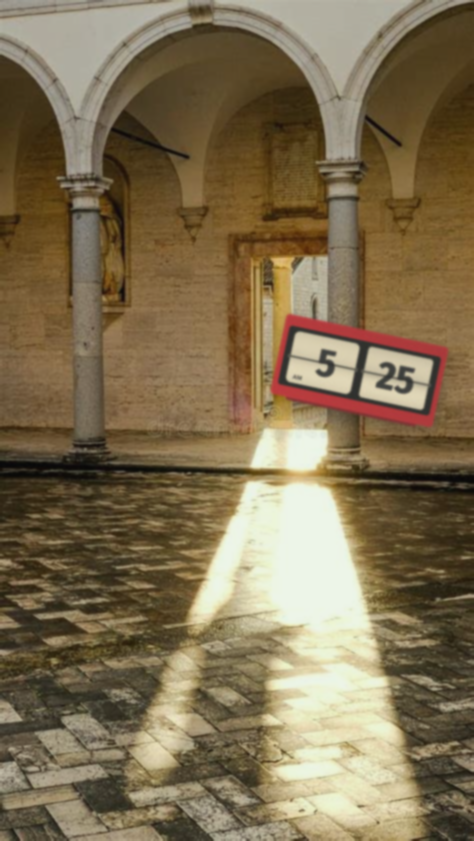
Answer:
5:25
